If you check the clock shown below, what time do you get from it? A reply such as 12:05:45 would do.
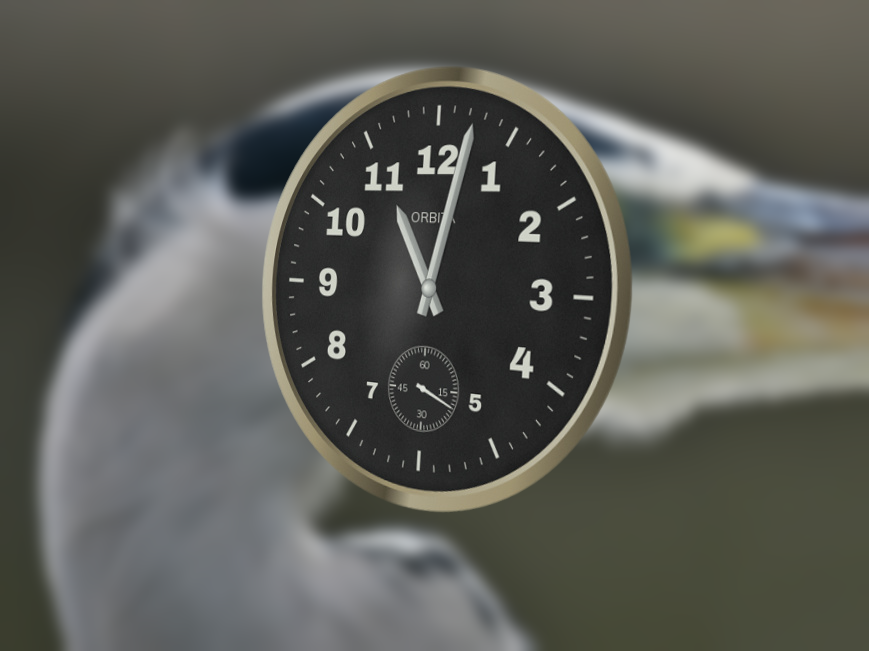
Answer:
11:02:19
